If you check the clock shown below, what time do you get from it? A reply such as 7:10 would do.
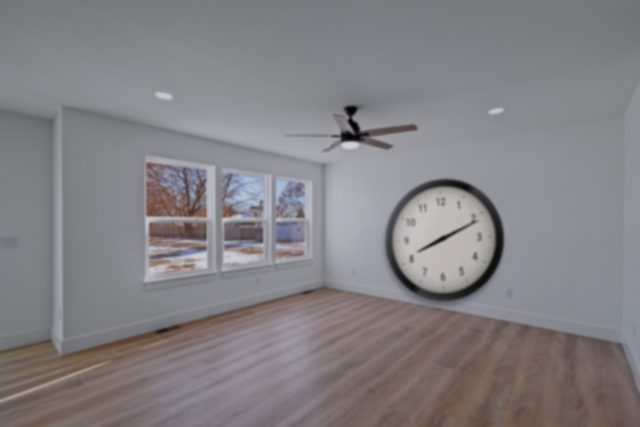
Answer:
8:11
